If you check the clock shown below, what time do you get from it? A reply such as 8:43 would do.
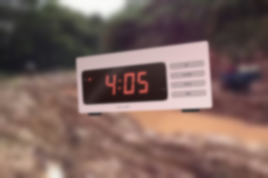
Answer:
4:05
